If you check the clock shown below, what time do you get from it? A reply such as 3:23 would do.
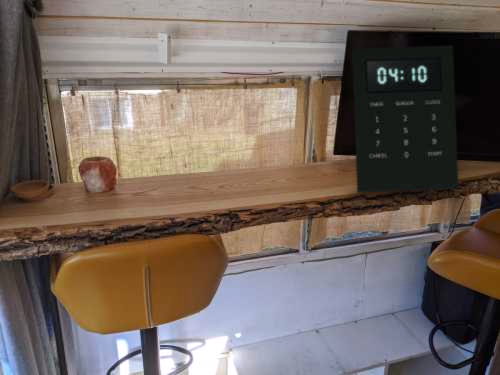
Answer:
4:10
